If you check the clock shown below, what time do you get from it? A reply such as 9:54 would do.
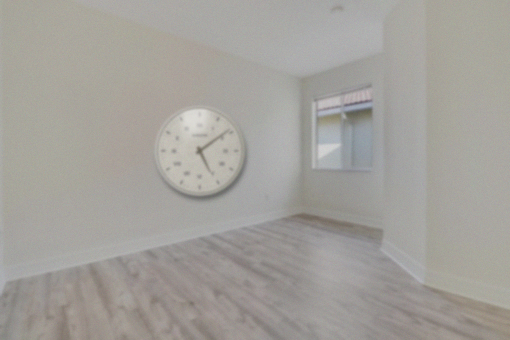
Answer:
5:09
